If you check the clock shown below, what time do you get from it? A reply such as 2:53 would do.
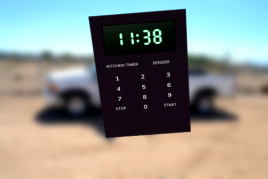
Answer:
11:38
